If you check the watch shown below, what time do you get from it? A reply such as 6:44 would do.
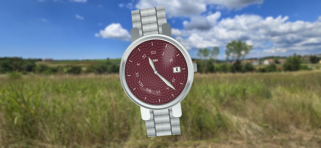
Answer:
11:23
